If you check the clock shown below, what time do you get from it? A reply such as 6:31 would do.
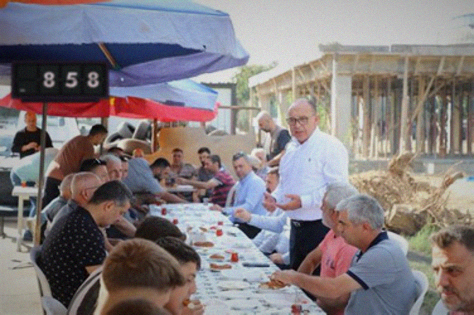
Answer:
8:58
